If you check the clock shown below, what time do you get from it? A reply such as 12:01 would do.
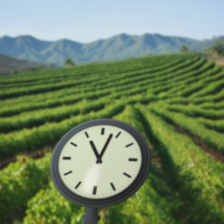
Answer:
11:03
